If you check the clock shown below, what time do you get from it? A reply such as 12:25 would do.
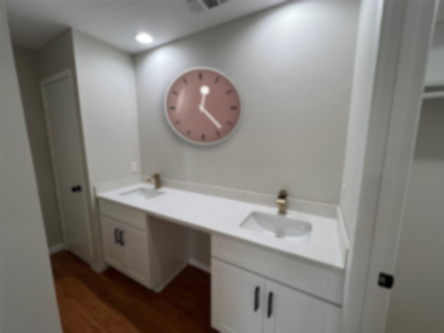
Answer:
12:23
